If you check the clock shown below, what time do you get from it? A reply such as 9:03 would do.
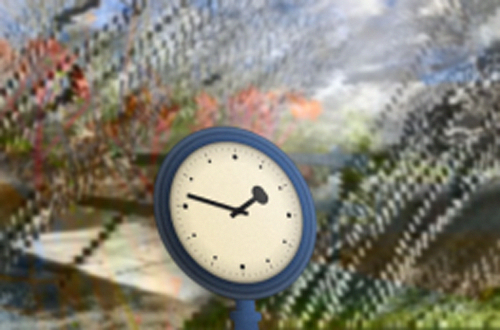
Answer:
1:47
